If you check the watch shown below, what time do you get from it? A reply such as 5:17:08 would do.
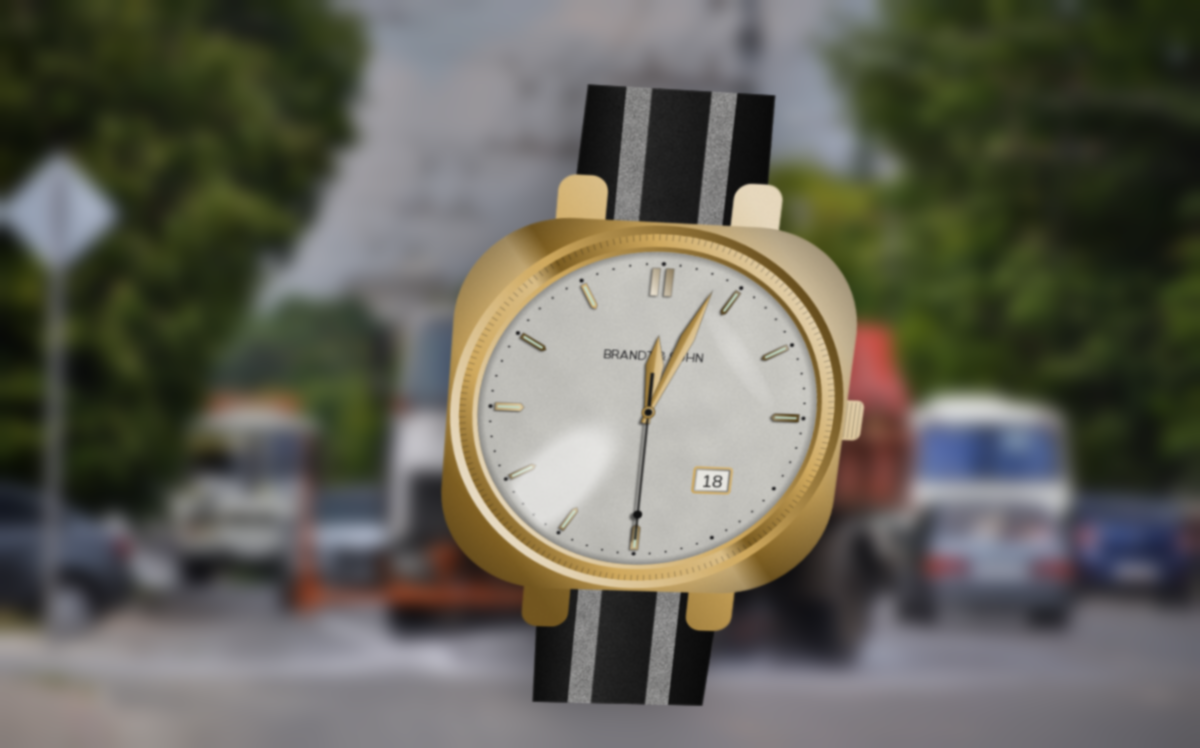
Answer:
12:03:30
